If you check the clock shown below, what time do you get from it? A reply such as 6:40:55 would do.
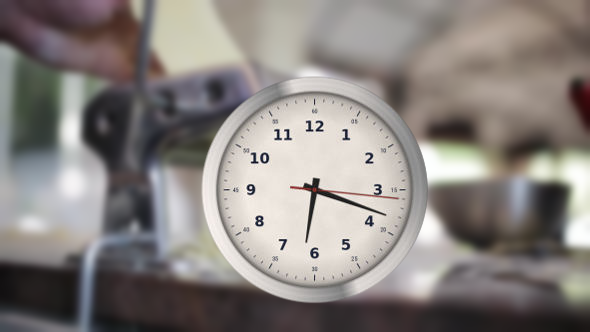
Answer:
6:18:16
